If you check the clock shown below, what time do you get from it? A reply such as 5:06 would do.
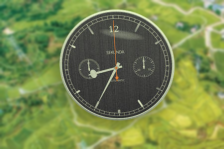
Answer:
8:35
